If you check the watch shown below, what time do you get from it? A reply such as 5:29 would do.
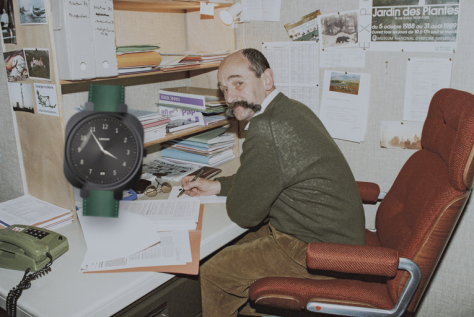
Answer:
3:54
